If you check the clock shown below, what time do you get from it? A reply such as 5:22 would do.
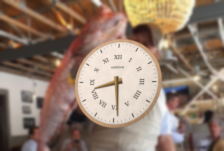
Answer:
8:29
